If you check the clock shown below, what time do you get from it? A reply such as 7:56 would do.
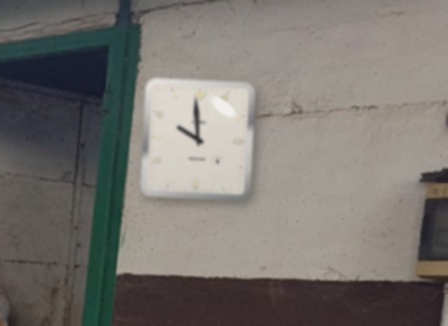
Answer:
9:59
